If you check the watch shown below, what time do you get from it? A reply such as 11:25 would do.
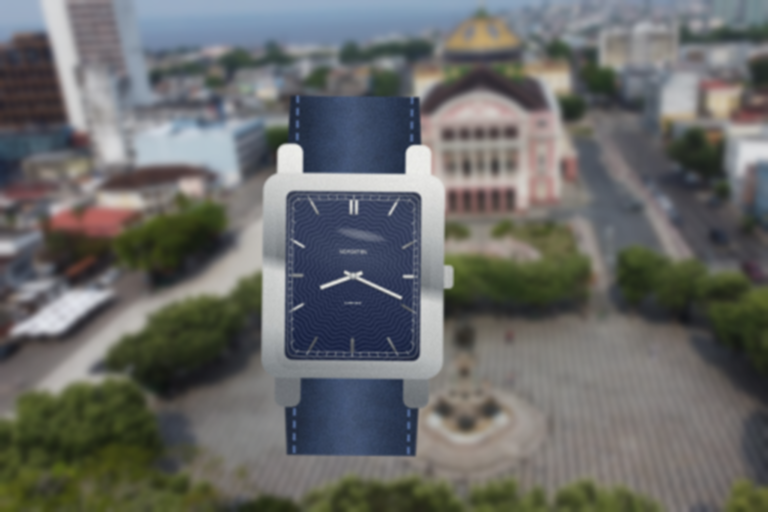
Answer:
8:19
